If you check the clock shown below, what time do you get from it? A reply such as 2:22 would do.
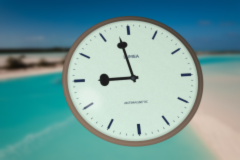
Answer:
8:58
